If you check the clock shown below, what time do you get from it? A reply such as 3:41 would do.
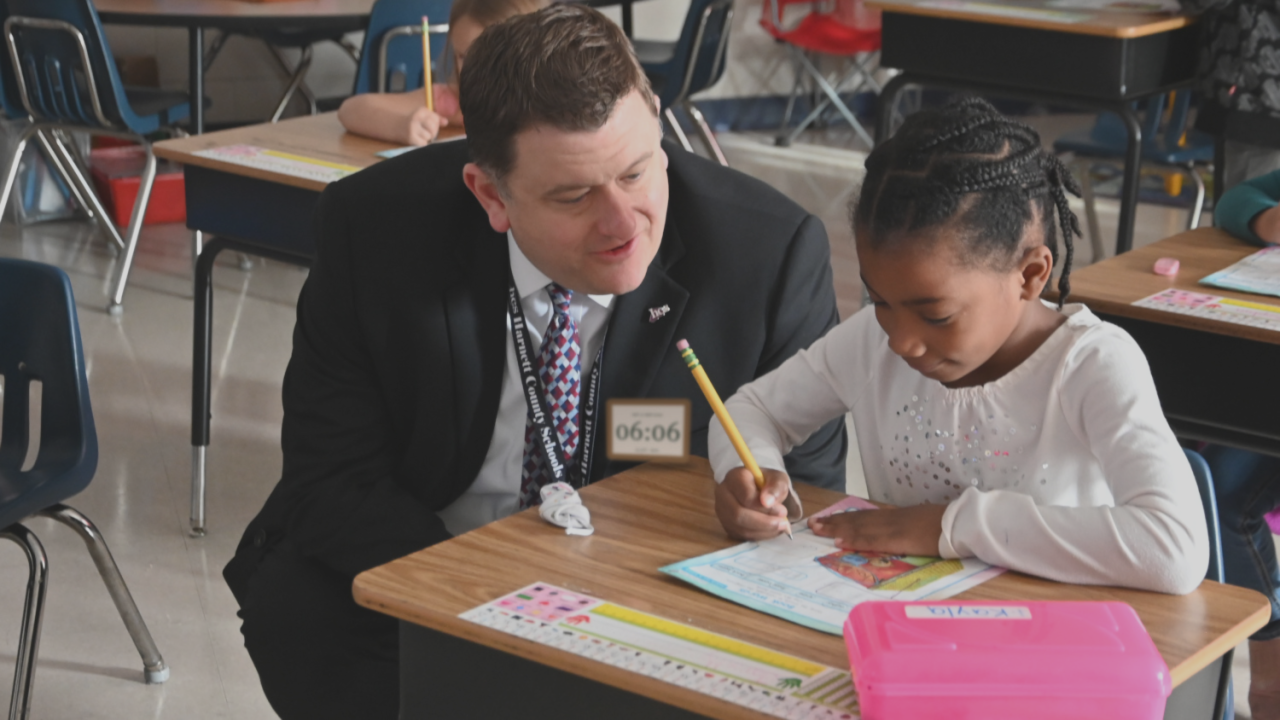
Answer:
6:06
